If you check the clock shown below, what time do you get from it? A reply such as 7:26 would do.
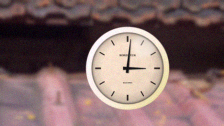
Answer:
3:01
